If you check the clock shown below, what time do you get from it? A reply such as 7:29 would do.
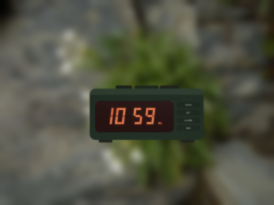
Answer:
10:59
